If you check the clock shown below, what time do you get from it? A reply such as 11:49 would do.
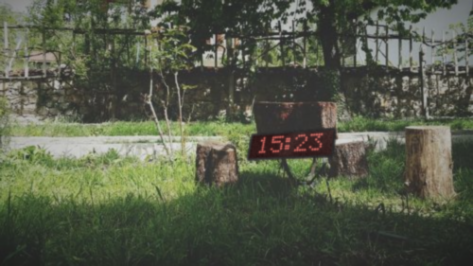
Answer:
15:23
